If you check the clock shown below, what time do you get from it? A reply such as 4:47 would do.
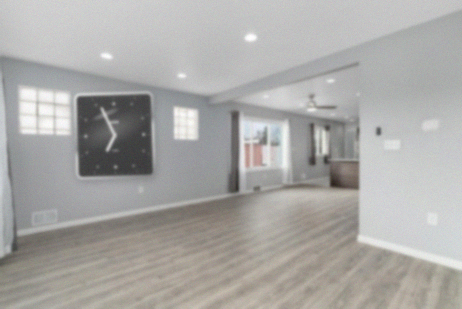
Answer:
6:56
